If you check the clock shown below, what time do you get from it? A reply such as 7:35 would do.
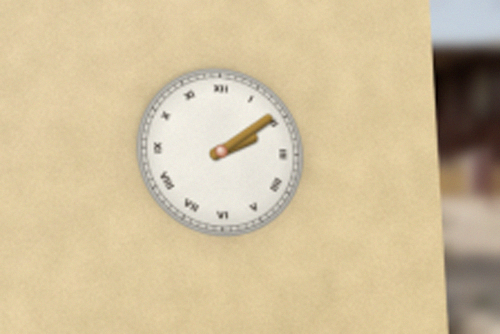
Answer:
2:09
